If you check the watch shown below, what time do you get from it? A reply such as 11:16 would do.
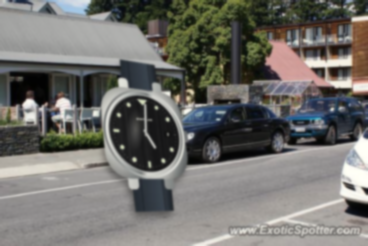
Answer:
5:01
